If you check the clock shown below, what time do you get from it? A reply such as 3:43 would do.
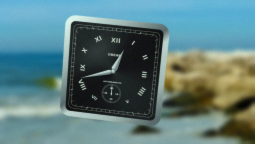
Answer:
12:42
